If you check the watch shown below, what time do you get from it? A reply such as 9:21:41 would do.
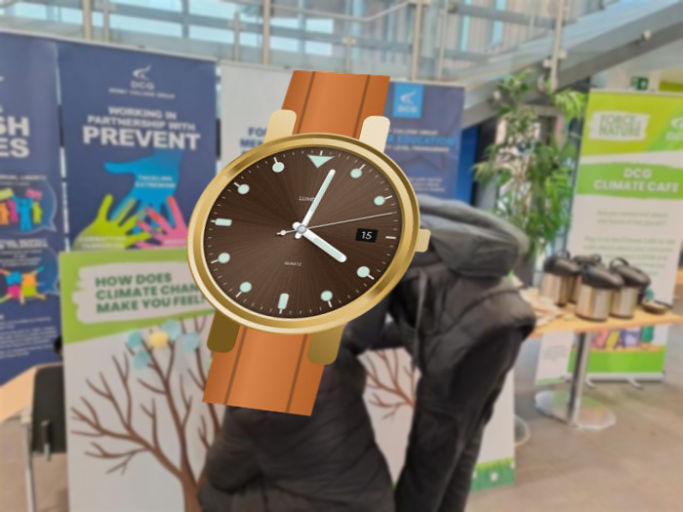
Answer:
4:02:12
